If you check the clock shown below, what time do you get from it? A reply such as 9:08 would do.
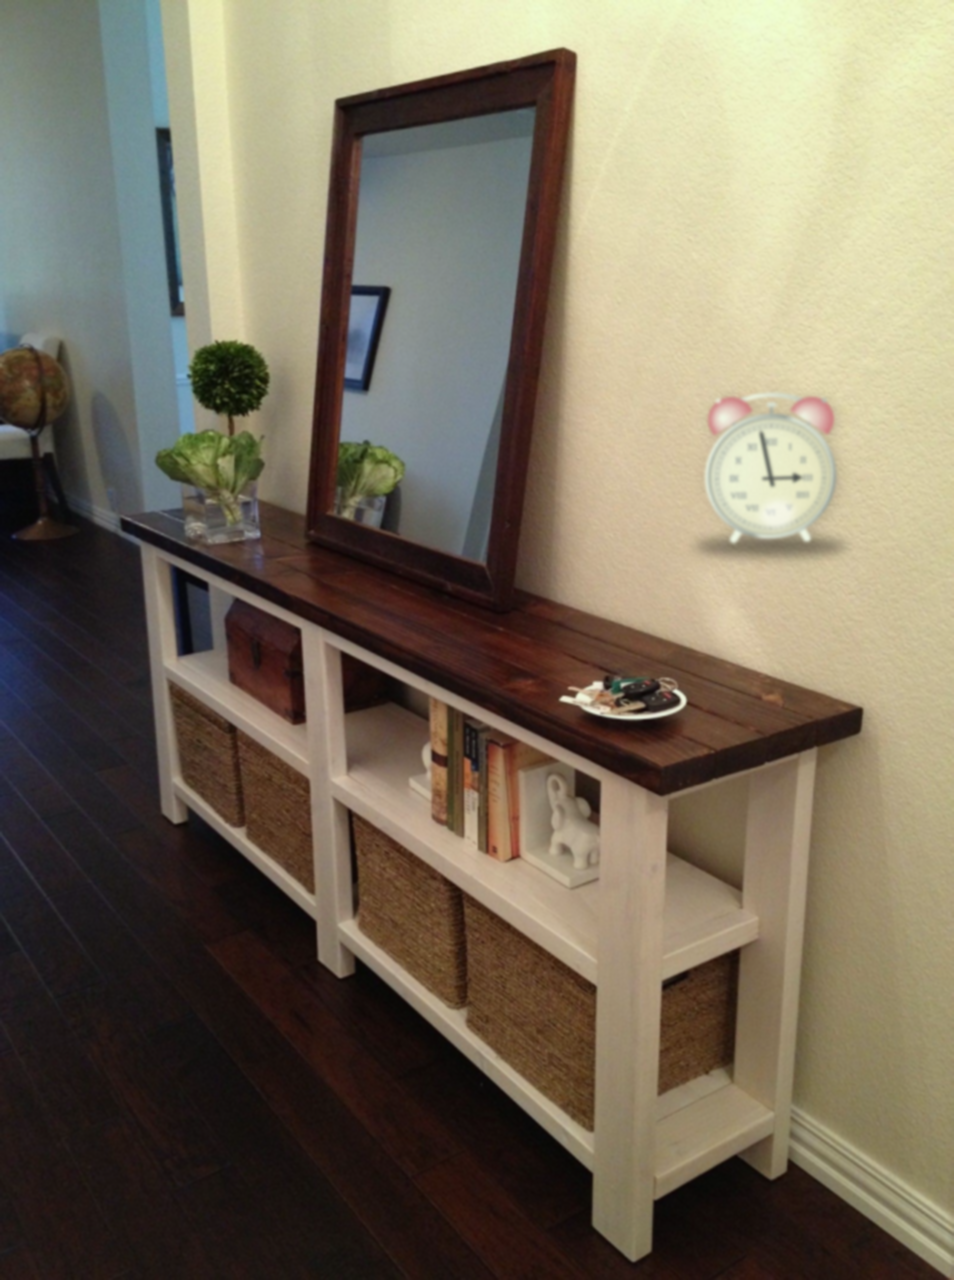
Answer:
2:58
